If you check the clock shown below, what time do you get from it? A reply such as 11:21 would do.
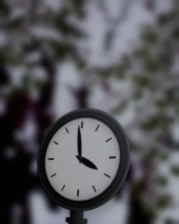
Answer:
3:59
